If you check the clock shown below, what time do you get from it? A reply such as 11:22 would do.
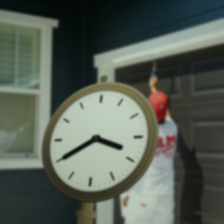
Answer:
3:40
